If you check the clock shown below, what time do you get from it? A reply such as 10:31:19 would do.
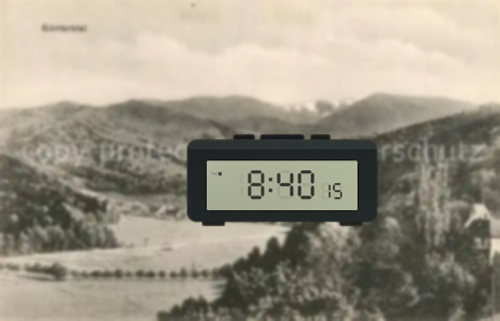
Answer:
8:40:15
